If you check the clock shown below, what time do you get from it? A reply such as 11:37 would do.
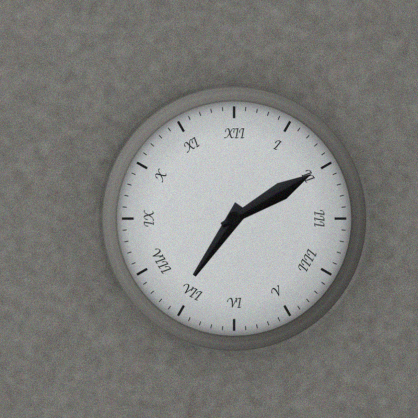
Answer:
7:10
